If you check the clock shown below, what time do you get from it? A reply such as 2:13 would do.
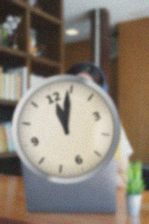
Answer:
12:04
